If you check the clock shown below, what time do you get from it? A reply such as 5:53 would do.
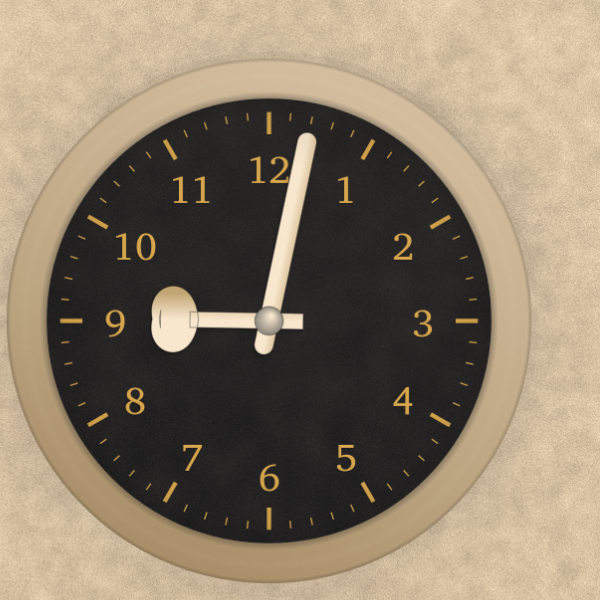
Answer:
9:02
